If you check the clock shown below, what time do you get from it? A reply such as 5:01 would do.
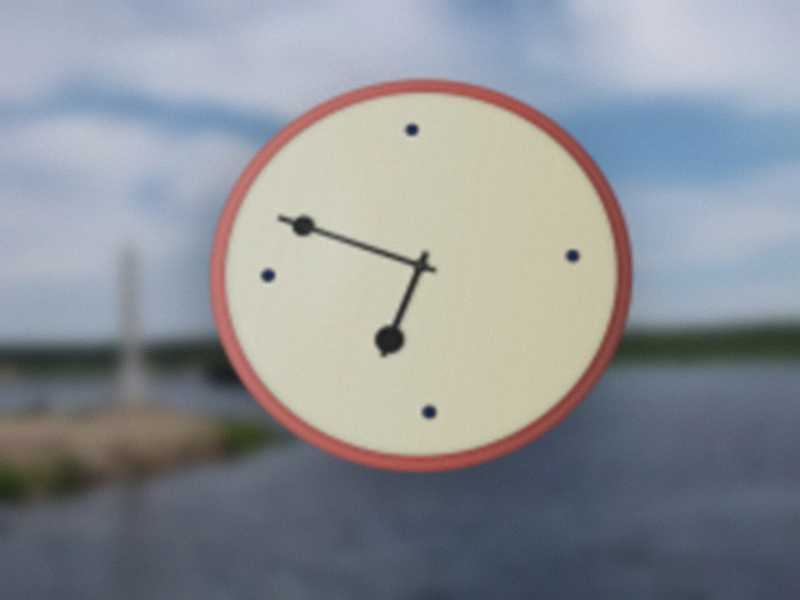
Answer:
6:49
